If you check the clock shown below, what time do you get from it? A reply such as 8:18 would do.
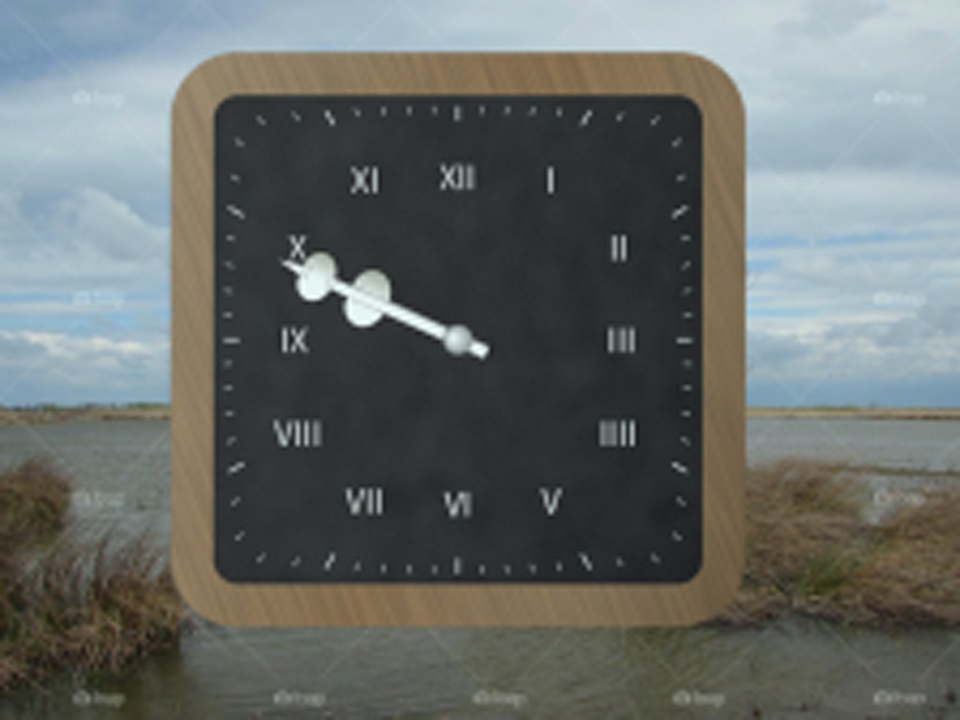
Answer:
9:49
